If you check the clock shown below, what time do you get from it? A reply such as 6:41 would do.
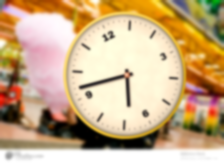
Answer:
6:47
